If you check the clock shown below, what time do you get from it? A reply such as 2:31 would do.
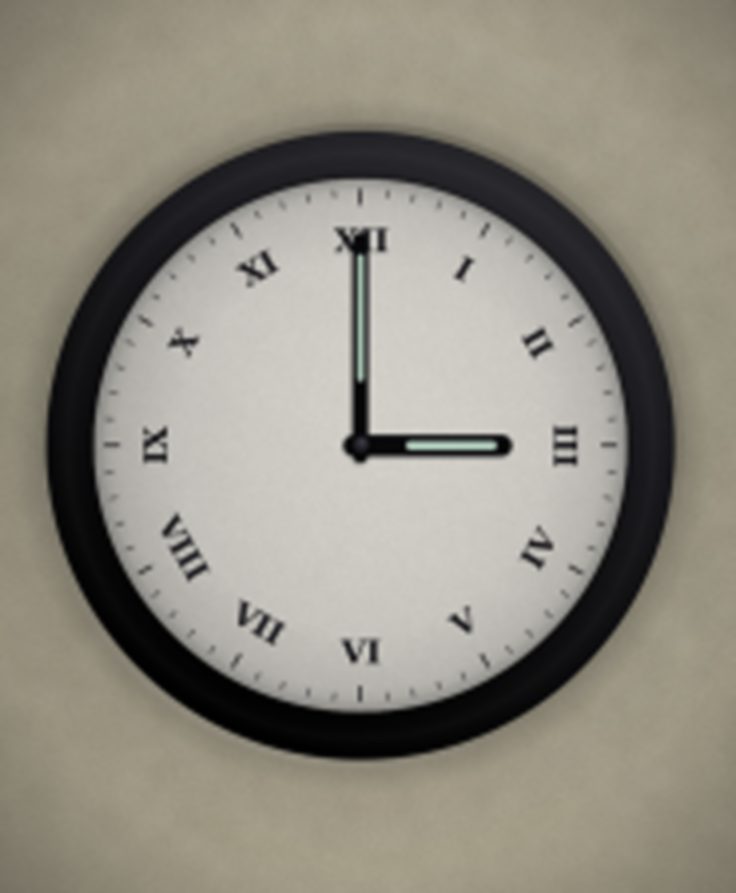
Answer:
3:00
